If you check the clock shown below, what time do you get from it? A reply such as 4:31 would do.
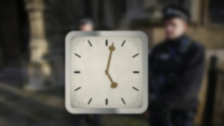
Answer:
5:02
